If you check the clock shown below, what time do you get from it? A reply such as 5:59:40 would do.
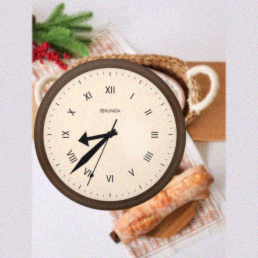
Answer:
8:37:34
